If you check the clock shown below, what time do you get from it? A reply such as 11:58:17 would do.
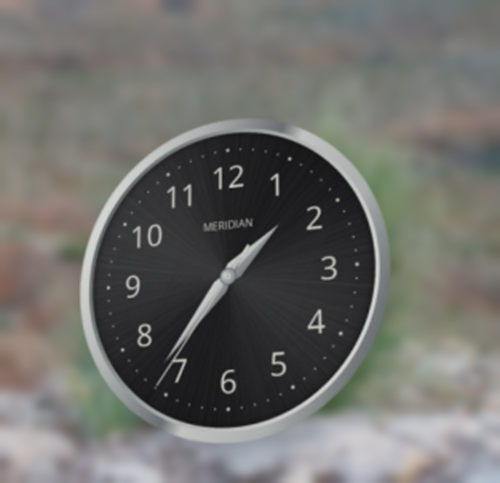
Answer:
1:36:36
